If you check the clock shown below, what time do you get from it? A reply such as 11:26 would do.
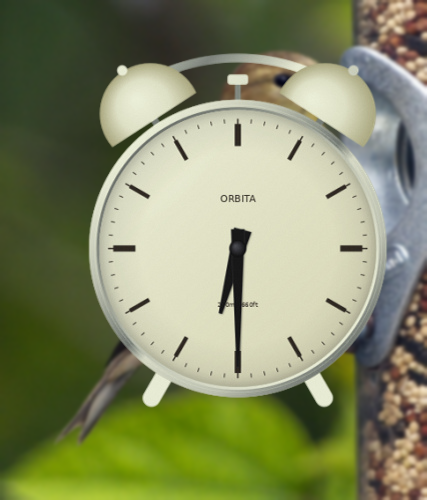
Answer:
6:30
